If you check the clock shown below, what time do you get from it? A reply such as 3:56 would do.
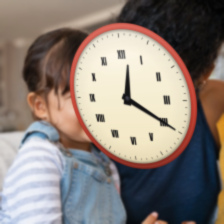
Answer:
12:20
